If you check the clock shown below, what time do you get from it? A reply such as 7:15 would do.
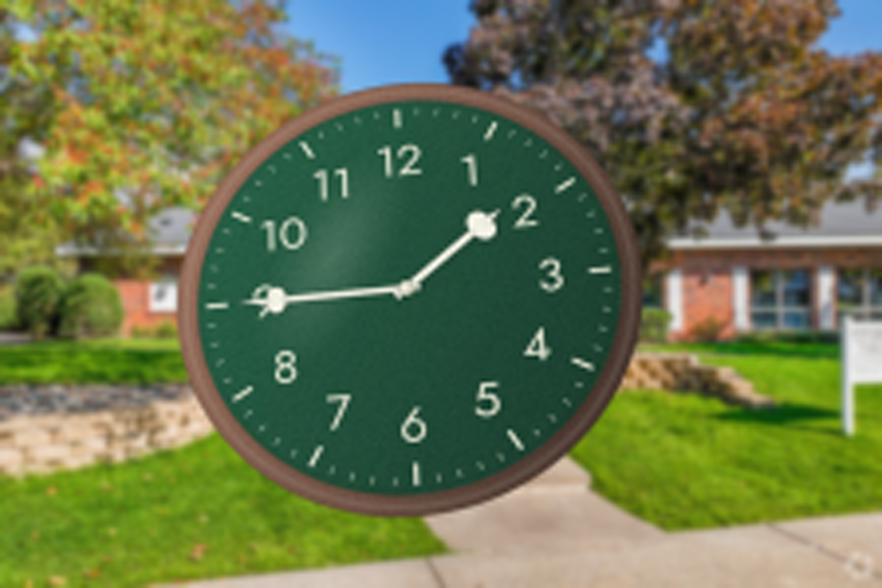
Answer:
1:45
